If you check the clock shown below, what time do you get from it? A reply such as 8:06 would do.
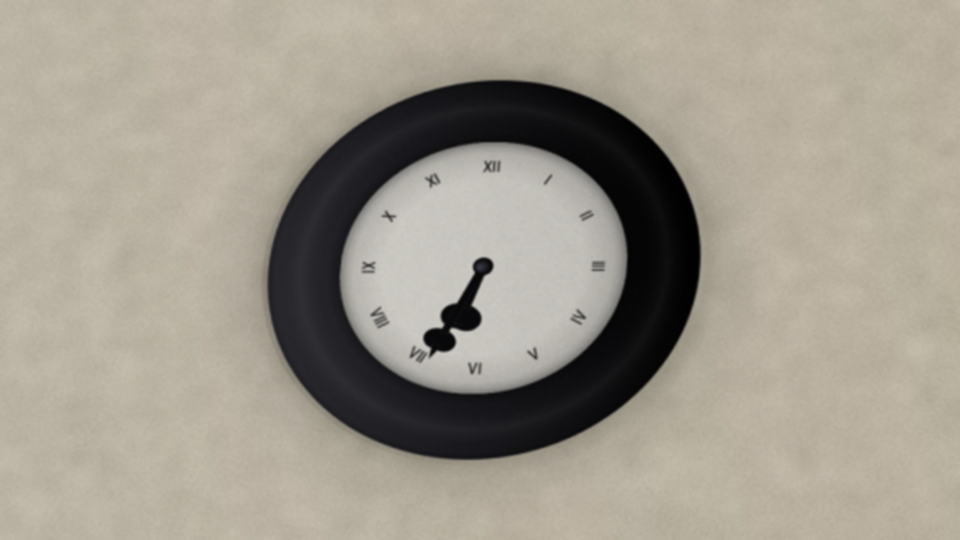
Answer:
6:34
